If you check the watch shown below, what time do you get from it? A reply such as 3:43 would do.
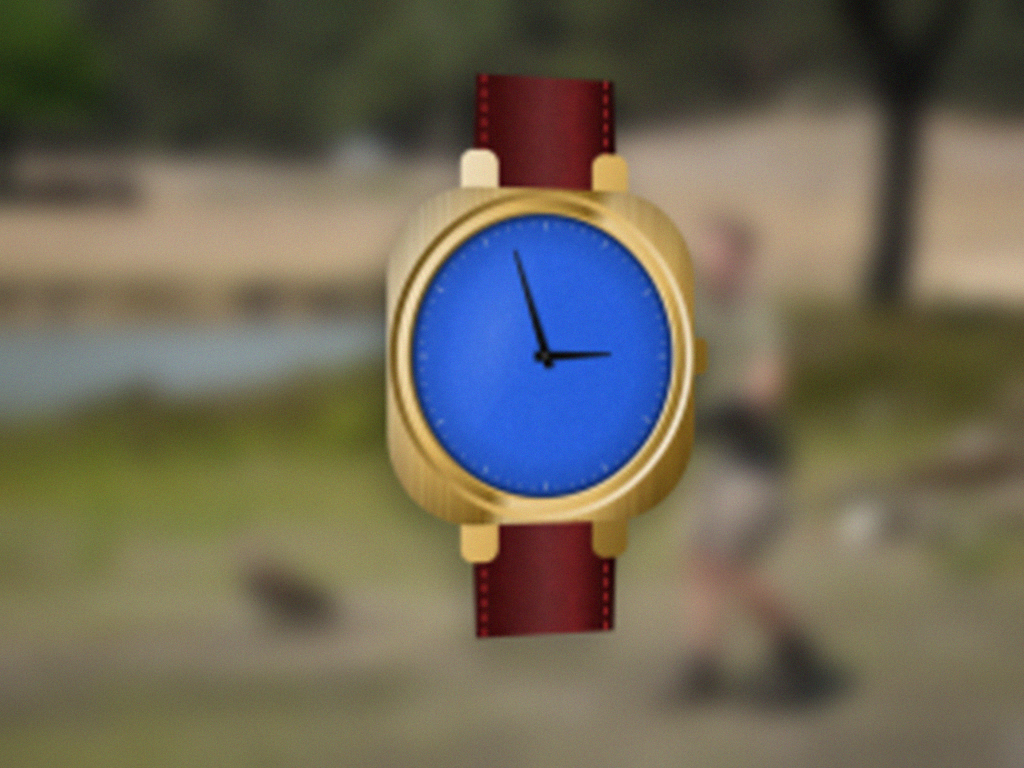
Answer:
2:57
